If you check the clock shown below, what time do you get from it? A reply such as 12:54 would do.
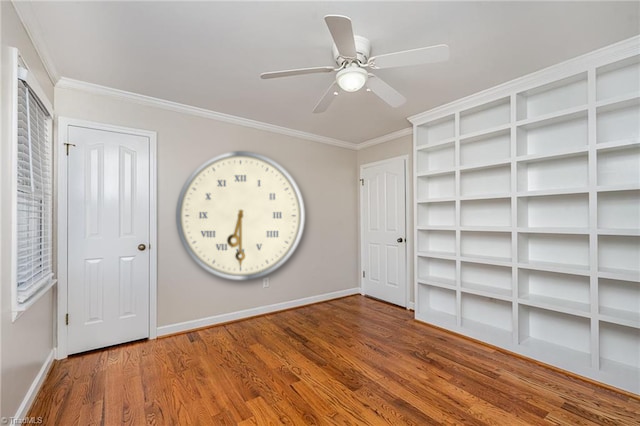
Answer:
6:30
